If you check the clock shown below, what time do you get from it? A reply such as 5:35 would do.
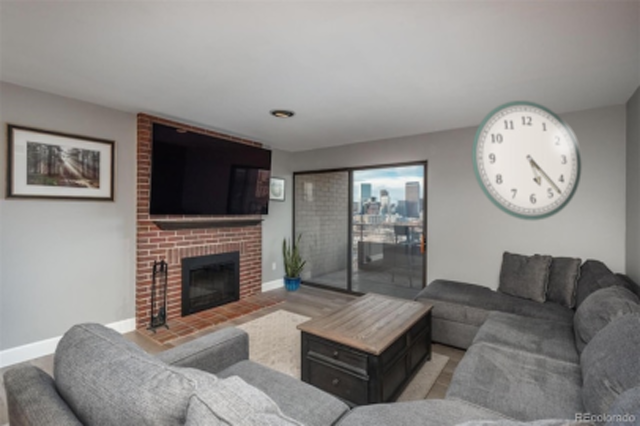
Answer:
5:23
